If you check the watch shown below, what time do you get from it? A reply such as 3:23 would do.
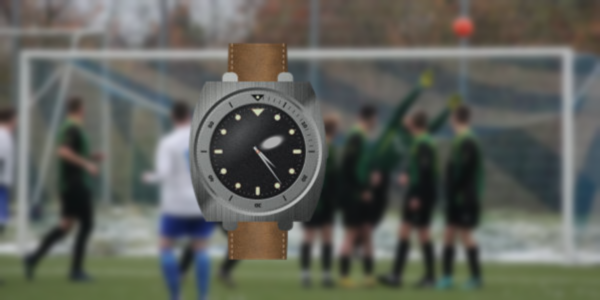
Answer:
4:24
